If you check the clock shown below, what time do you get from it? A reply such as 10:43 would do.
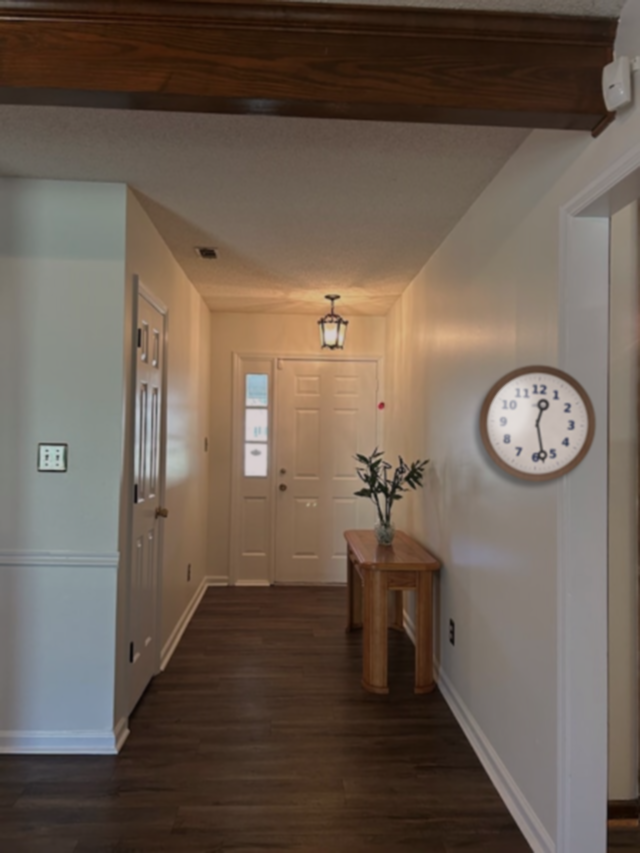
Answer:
12:28
